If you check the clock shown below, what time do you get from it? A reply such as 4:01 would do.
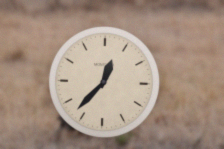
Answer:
12:37
